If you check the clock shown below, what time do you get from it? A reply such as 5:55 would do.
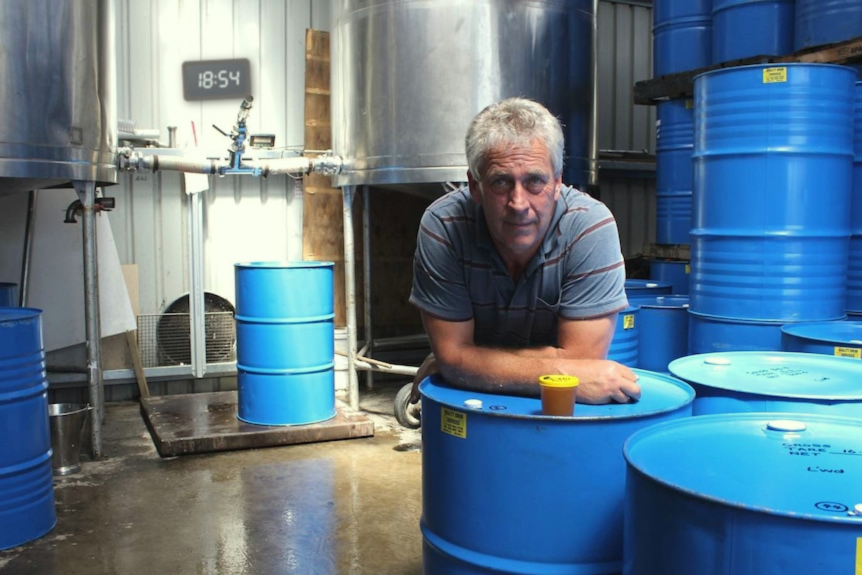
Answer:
18:54
